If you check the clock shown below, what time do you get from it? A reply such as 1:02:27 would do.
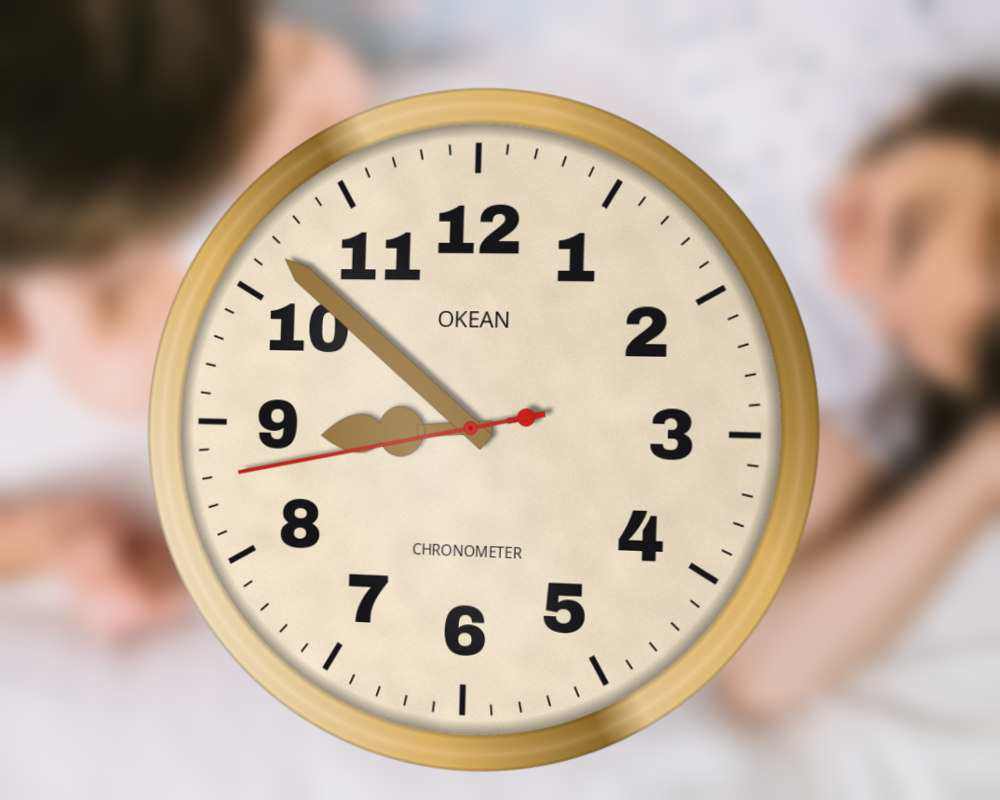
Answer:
8:51:43
